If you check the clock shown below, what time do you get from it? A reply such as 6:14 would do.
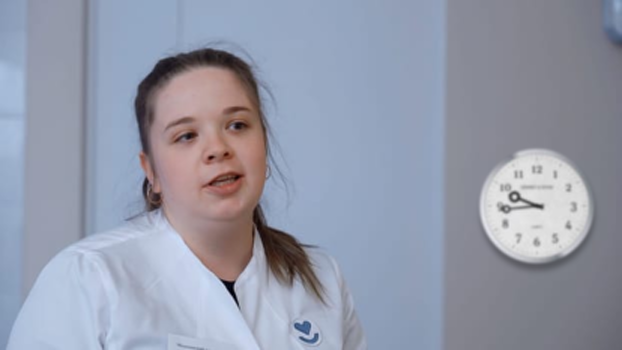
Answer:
9:44
